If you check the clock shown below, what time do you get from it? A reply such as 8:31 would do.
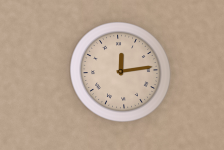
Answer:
12:14
